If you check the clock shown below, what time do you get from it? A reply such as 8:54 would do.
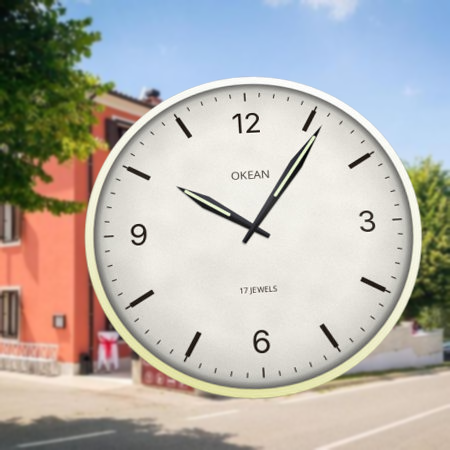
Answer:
10:06
